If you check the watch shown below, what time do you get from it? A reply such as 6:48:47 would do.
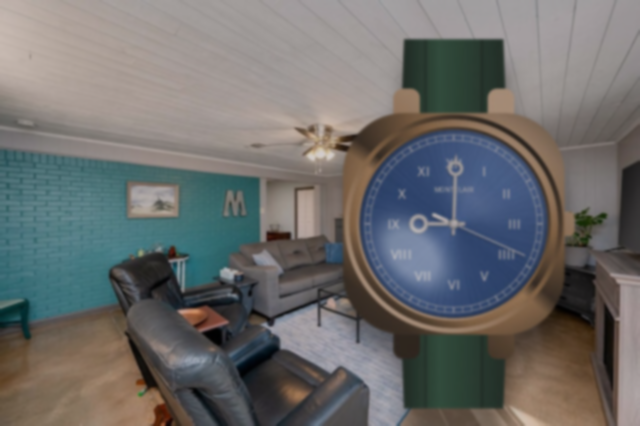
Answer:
9:00:19
